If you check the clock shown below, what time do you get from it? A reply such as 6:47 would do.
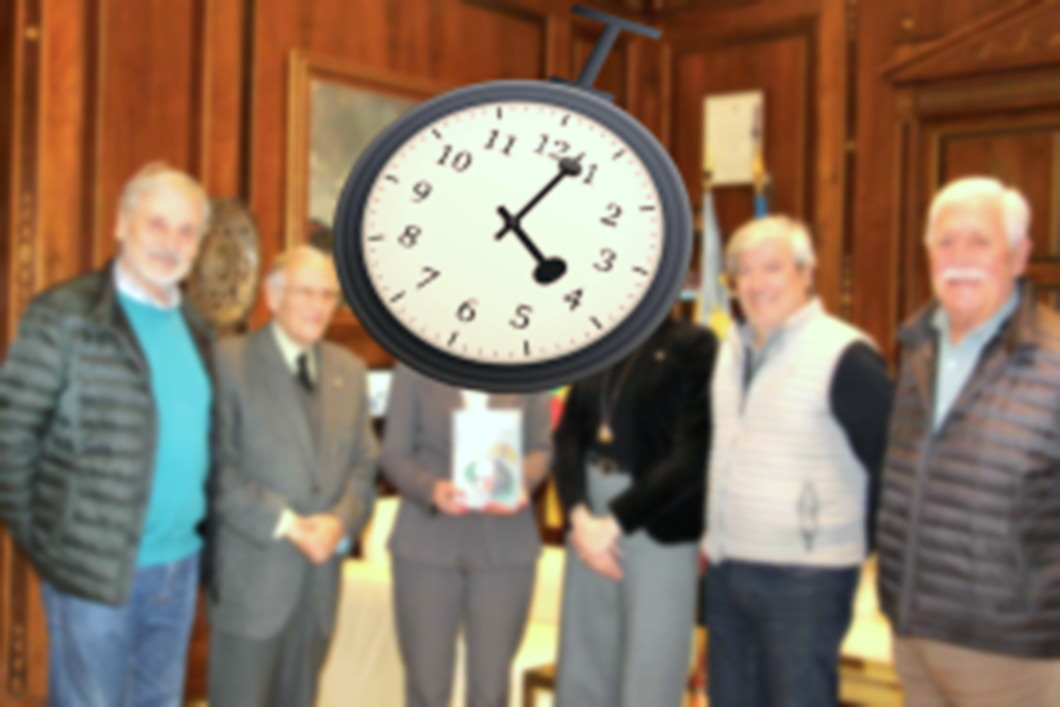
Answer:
4:03
